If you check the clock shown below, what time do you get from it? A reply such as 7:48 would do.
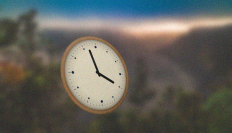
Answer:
3:57
